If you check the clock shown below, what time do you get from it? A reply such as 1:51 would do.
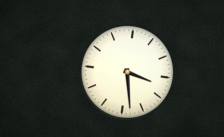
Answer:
3:28
